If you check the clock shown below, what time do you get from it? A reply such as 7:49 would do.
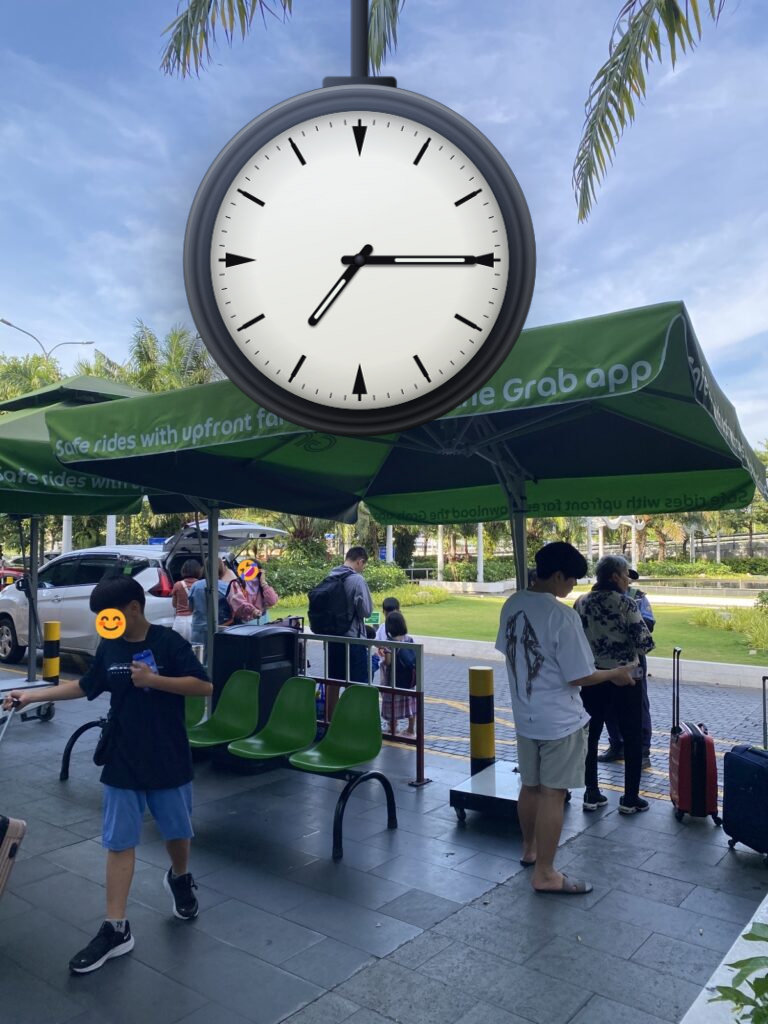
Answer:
7:15
